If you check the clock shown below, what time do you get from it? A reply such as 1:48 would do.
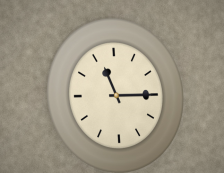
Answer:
11:15
